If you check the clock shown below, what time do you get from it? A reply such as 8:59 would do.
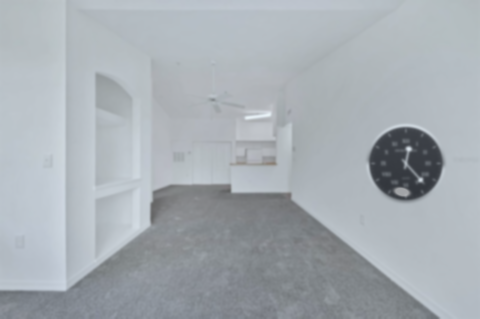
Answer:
12:23
